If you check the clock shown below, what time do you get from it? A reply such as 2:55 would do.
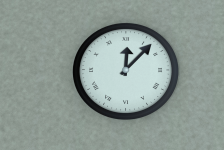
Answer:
12:07
